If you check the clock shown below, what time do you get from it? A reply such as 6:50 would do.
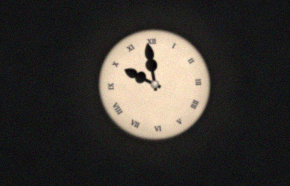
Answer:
9:59
